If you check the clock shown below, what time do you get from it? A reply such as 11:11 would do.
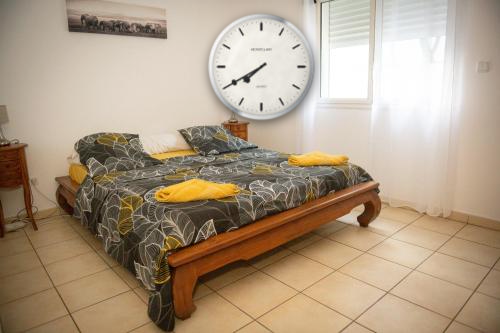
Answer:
7:40
